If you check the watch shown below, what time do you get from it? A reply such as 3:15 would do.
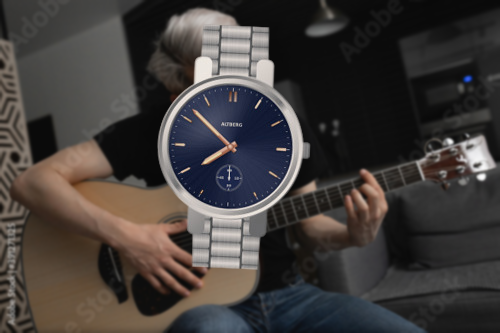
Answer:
7:52
